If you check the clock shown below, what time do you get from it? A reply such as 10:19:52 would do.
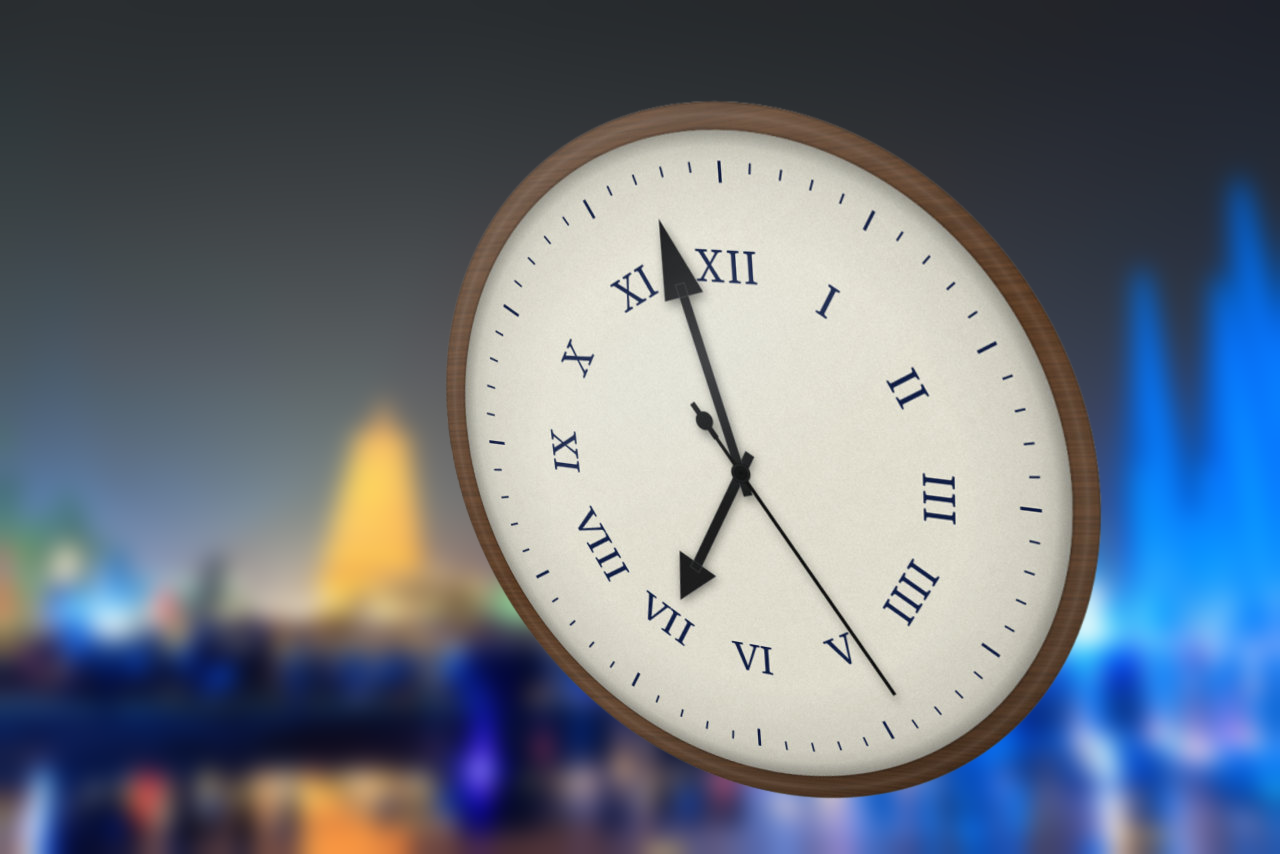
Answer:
6:57:24
